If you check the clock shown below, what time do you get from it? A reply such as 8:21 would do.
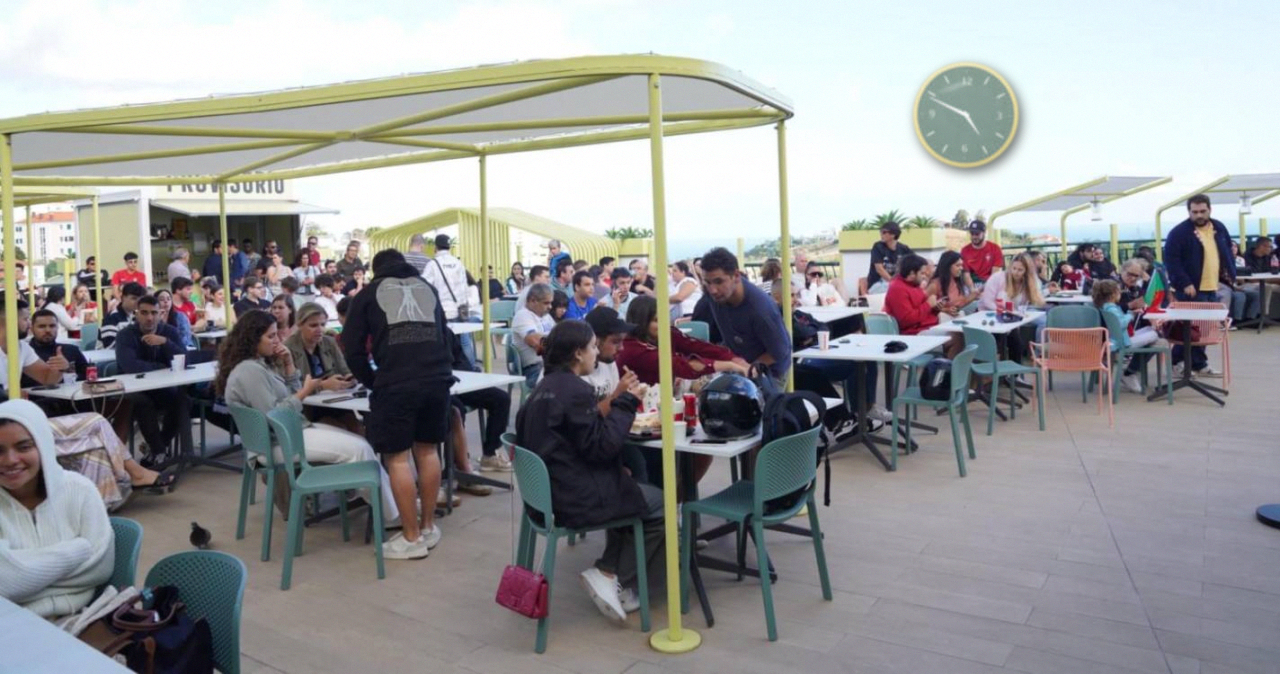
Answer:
4:49
